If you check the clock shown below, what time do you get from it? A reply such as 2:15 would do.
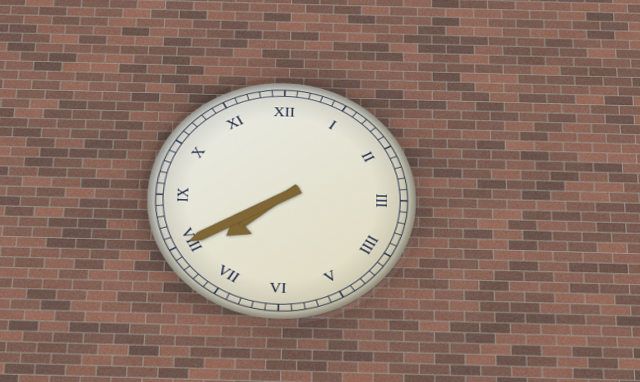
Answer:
7:40
